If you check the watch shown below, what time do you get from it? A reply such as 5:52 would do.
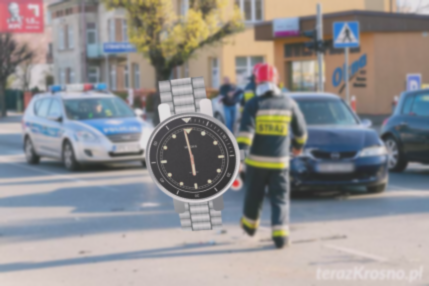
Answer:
5:59
